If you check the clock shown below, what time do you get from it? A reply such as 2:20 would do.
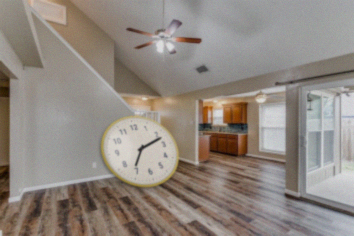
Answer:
7:12
